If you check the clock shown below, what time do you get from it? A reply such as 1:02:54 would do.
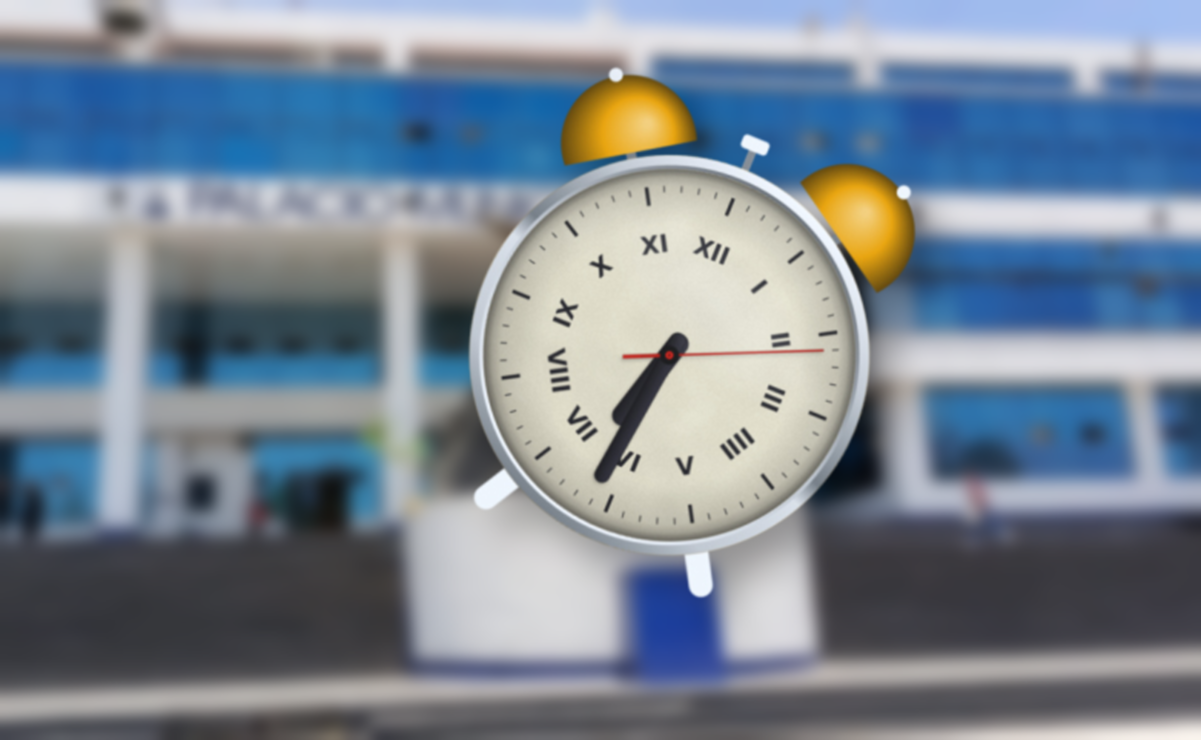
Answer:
6:31:11
